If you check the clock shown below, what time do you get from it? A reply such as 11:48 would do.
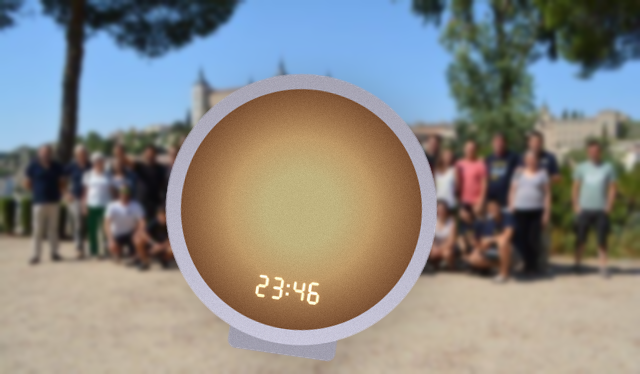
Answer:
23:46
